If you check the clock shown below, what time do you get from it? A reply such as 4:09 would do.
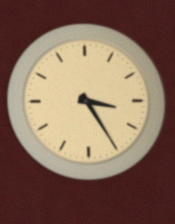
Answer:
3:25
